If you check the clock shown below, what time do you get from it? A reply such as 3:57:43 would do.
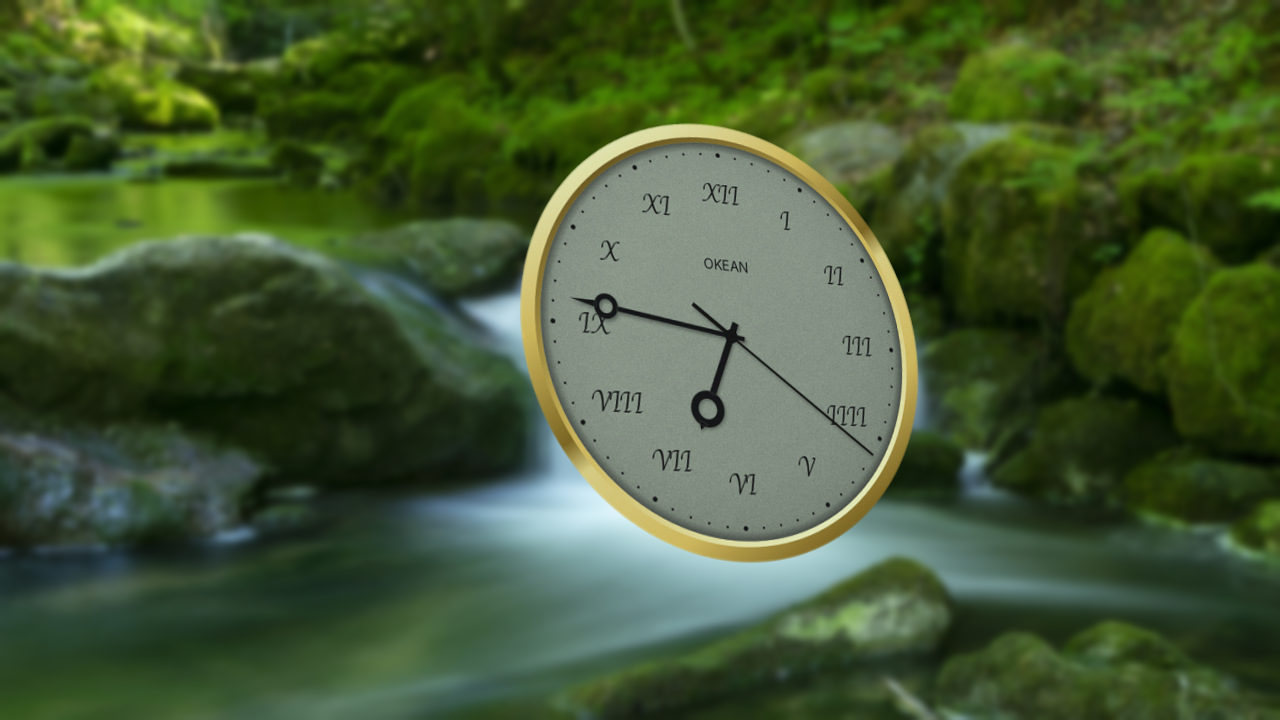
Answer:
6:46:21
